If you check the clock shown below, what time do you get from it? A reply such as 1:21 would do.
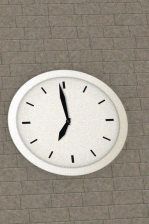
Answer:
6:59
